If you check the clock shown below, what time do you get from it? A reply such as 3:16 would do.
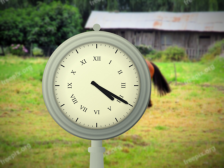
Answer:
4:20
